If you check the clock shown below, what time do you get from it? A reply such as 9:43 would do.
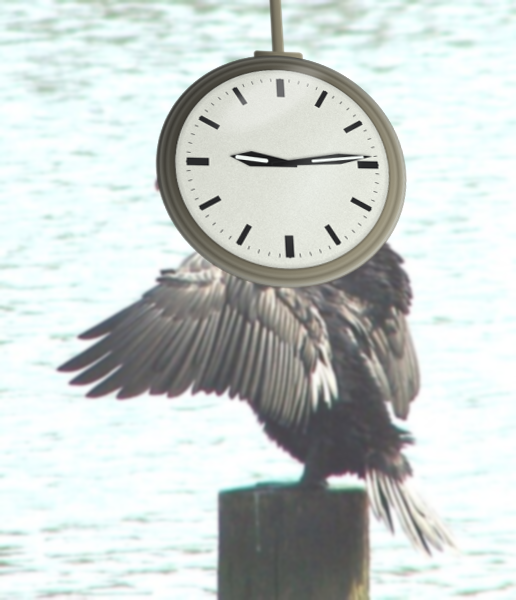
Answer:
9:14
